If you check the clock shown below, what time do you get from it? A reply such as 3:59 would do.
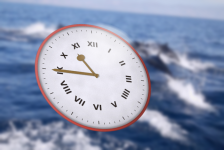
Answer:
10:45
